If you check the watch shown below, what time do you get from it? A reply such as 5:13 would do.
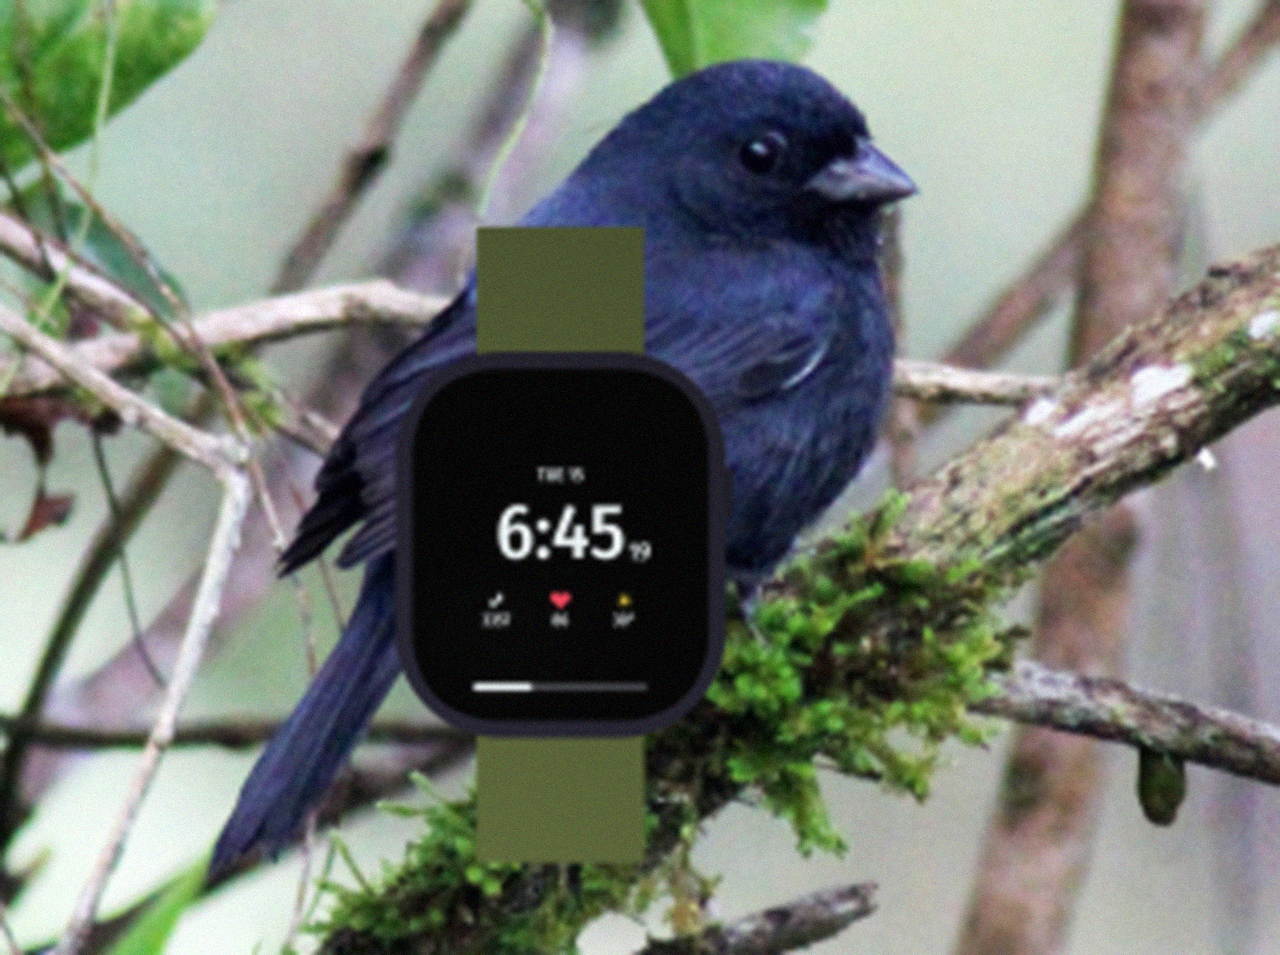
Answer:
6:45
